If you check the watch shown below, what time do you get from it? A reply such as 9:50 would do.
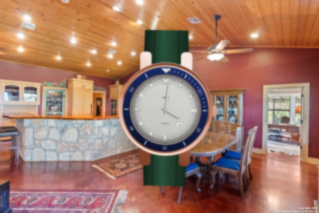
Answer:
4:01
